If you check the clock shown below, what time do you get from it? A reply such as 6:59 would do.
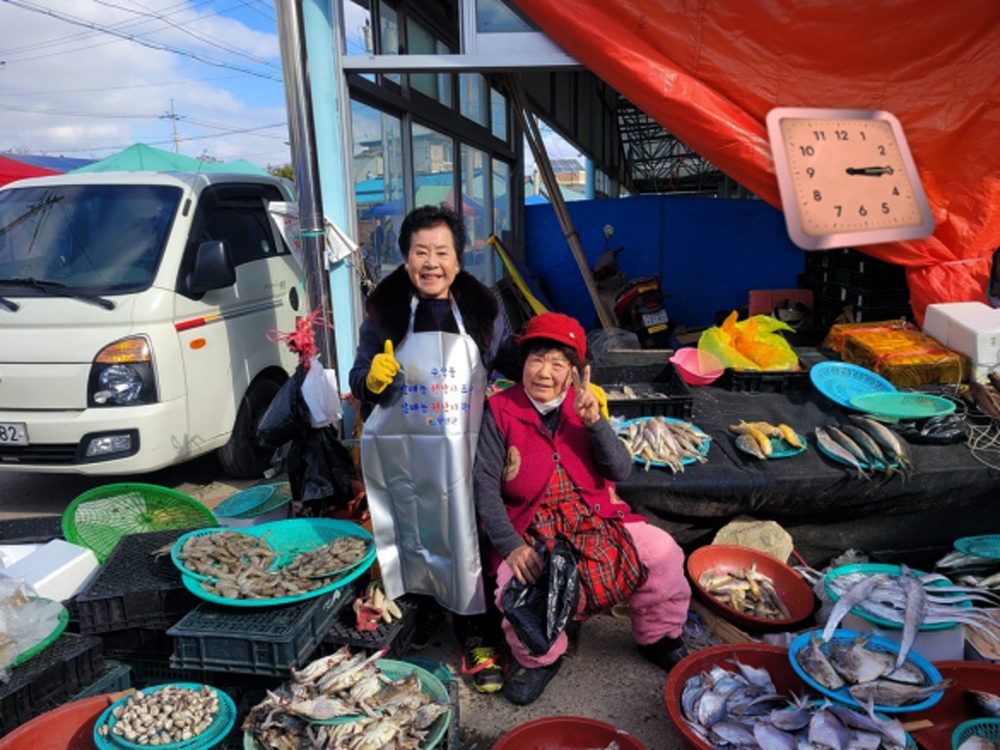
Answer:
3:15
